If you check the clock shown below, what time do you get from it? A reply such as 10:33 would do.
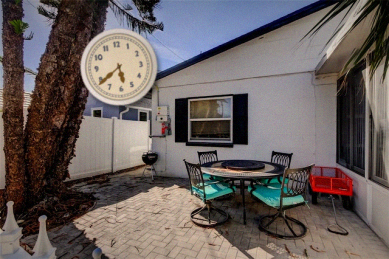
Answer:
5:39
